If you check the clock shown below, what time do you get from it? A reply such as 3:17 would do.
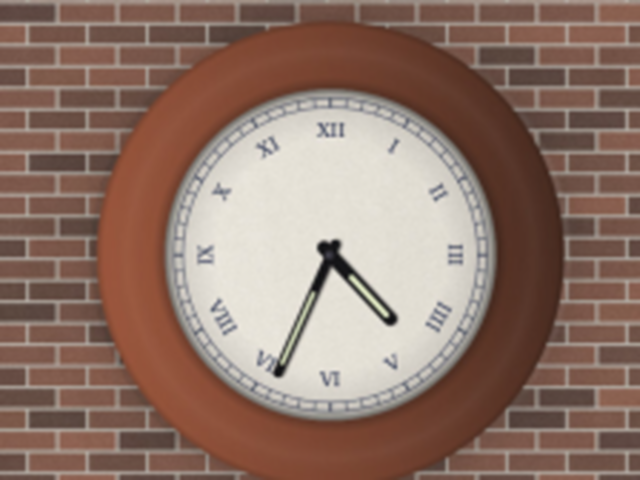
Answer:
4:34
